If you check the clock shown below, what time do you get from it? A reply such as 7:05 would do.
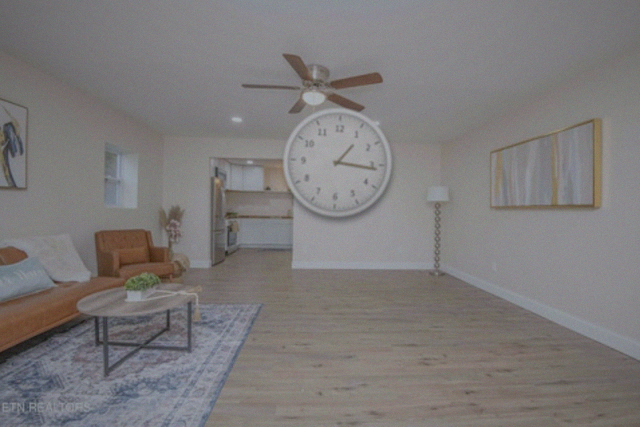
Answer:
1:16
